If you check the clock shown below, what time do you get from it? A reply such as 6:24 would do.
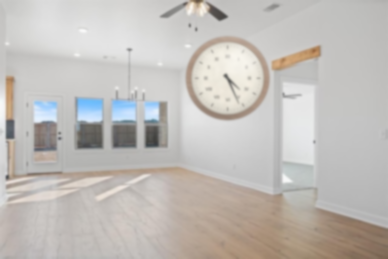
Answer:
4:26
